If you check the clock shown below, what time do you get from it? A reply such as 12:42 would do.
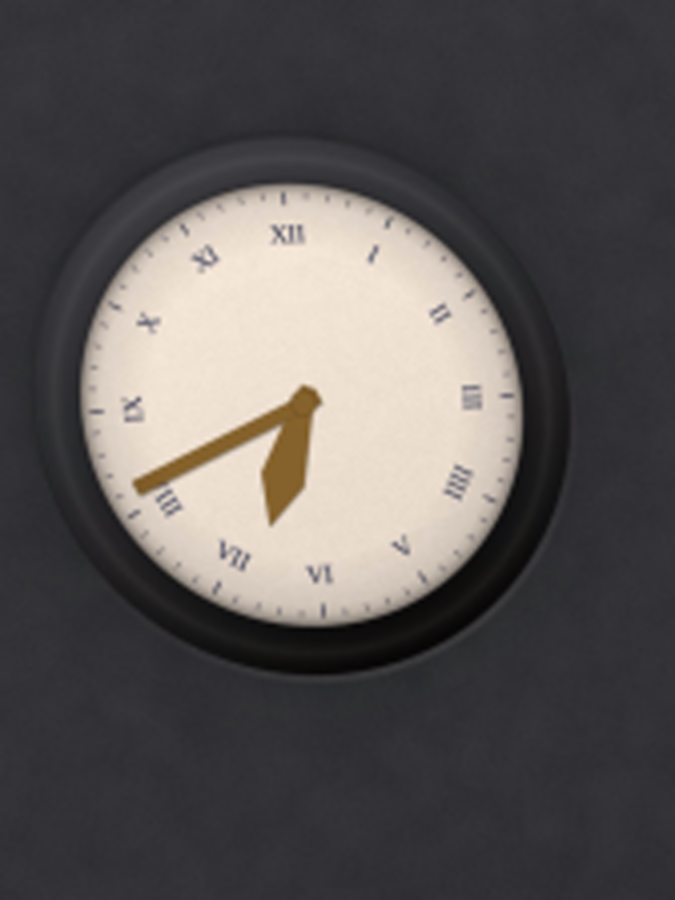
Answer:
6:41
